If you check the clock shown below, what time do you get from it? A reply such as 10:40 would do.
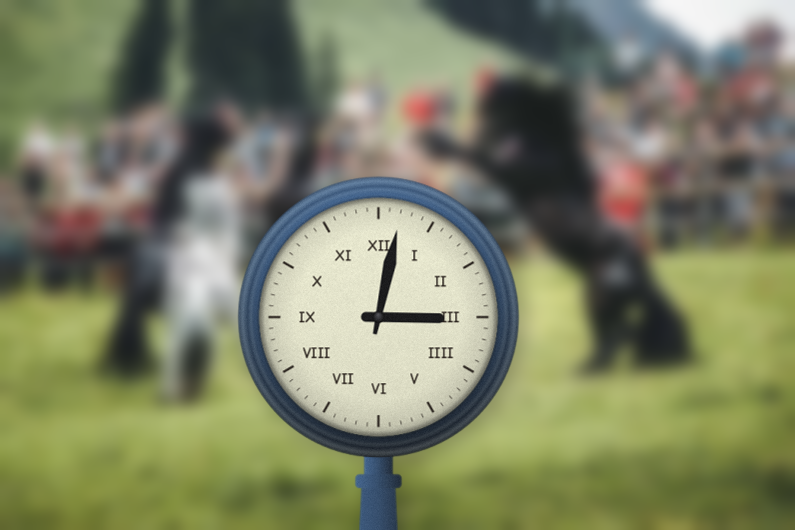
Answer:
3:02
